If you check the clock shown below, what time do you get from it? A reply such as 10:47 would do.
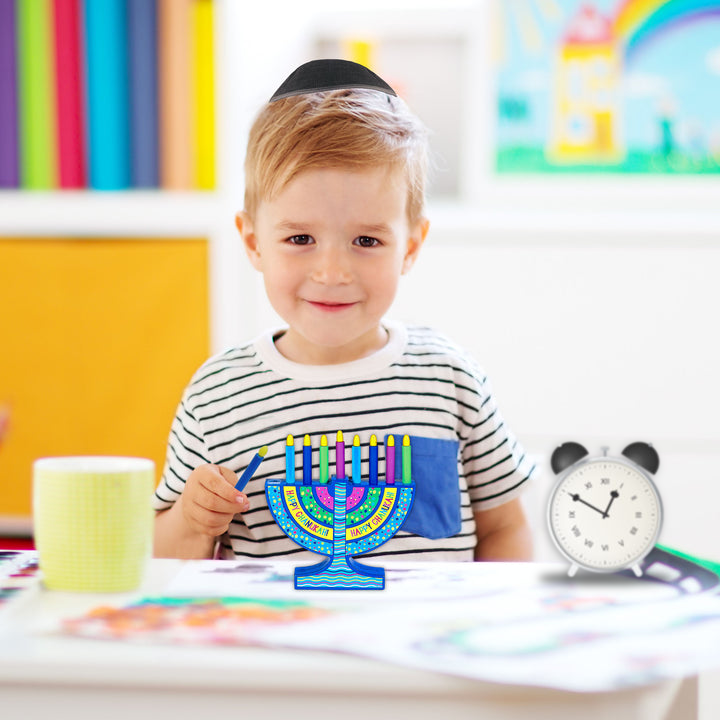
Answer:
12:50
